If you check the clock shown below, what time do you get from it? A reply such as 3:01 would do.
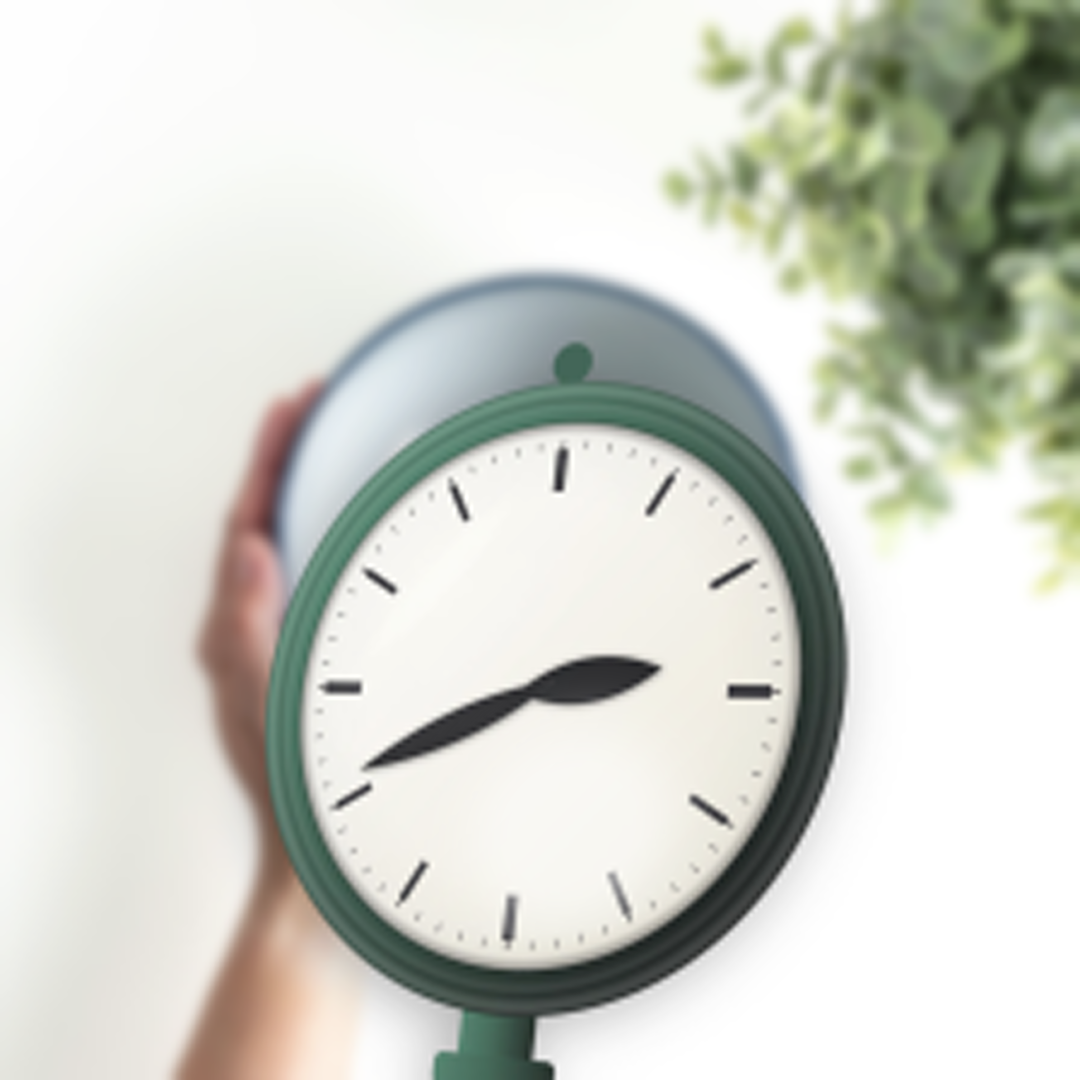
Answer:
2:41
